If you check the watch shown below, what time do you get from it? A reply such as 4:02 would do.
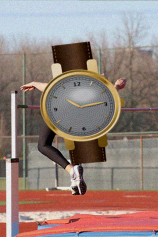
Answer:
10:14
